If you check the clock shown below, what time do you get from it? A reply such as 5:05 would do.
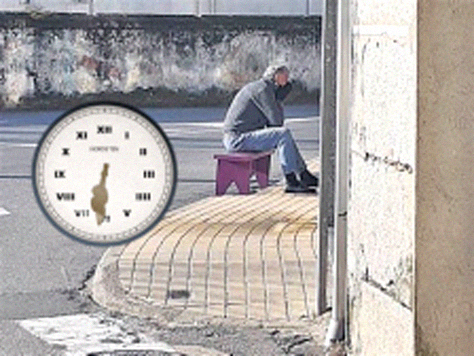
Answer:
6:31
